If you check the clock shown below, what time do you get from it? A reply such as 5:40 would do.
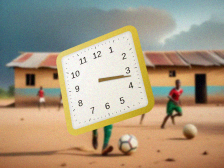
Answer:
3:17
